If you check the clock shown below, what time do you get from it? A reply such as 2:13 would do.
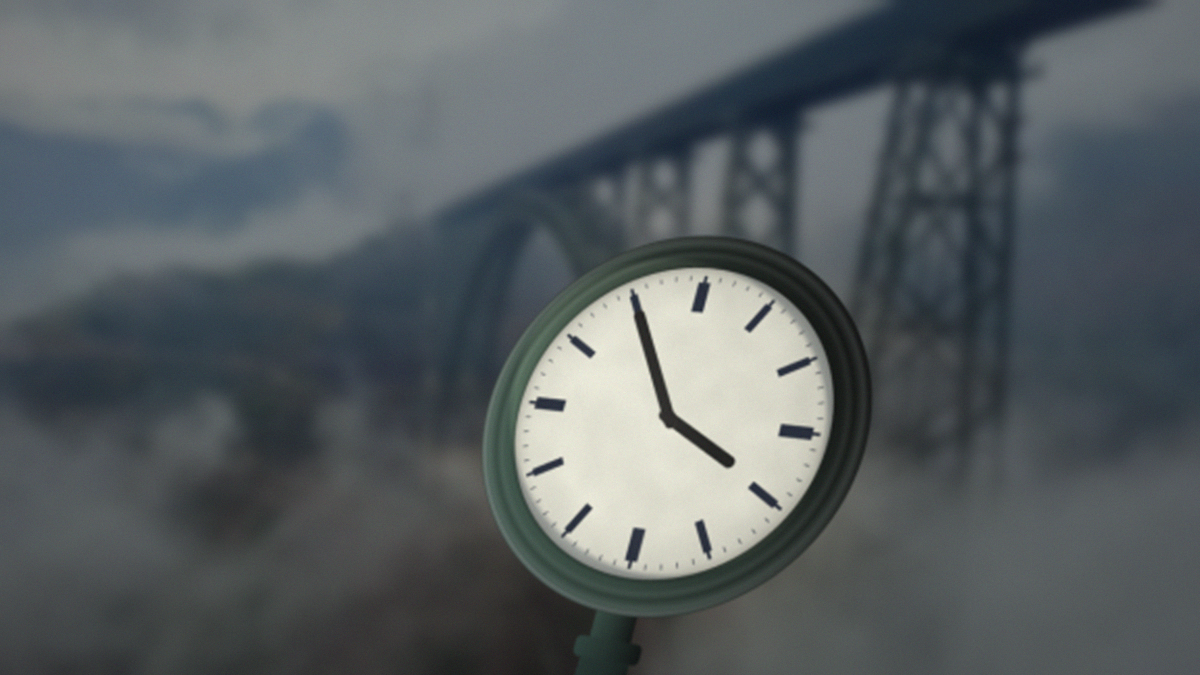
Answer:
3:55
